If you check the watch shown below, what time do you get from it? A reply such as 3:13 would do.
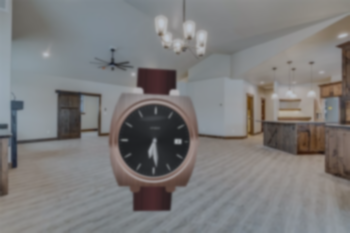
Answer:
6:29
